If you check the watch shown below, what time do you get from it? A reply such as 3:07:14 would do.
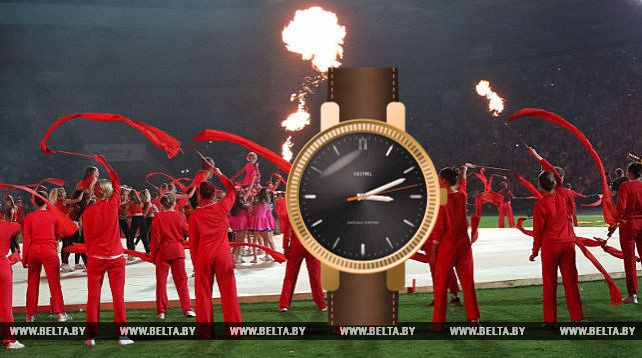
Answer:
3:11:13
